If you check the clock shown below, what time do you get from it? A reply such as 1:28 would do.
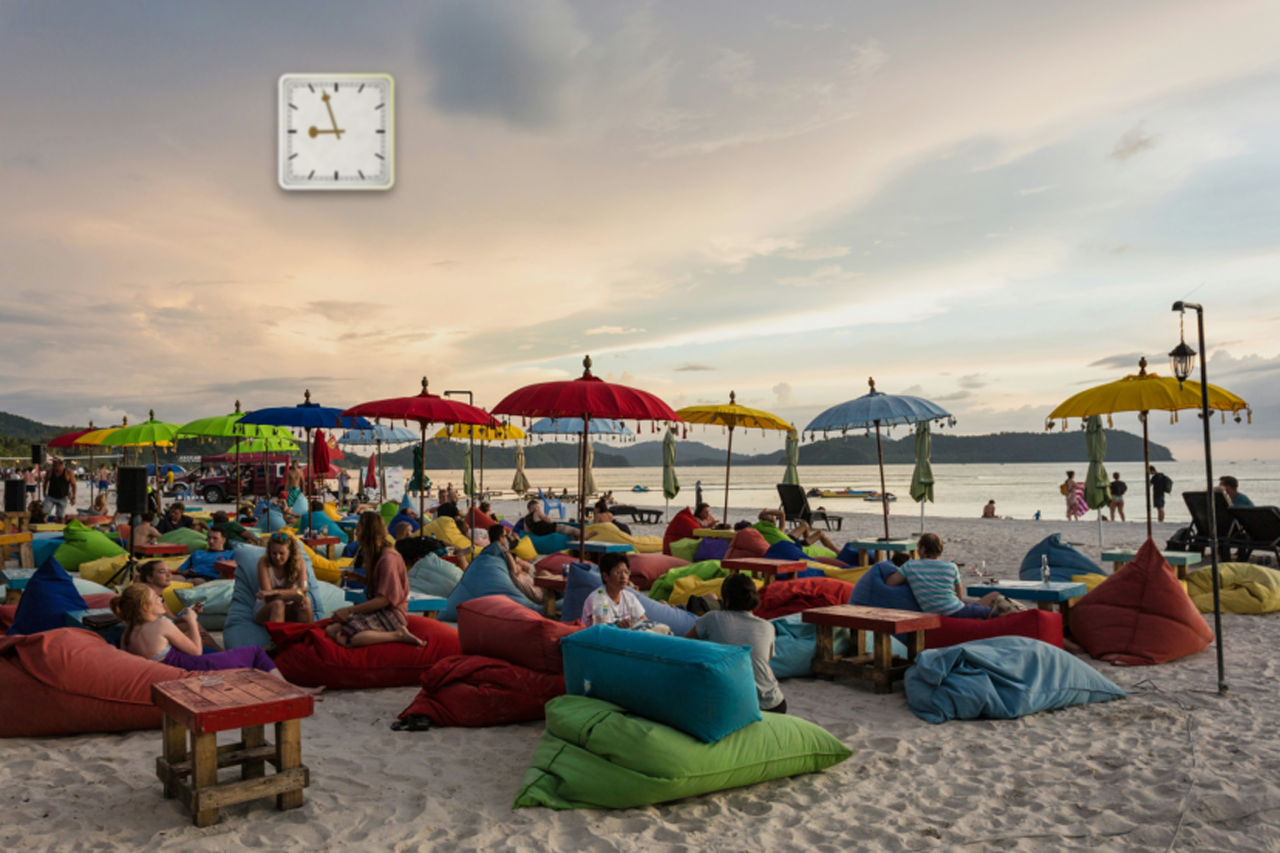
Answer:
8:57
